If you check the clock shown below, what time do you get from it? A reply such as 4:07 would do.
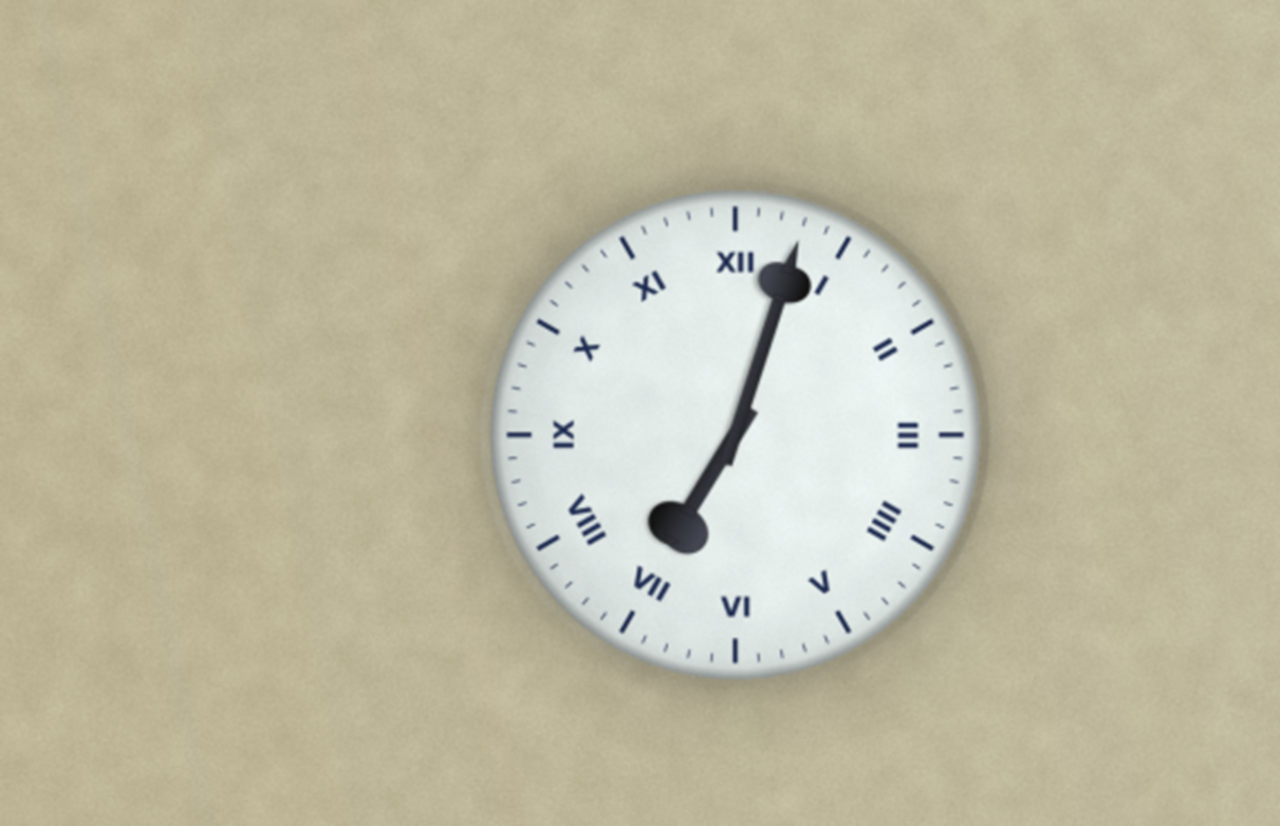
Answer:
7:03
